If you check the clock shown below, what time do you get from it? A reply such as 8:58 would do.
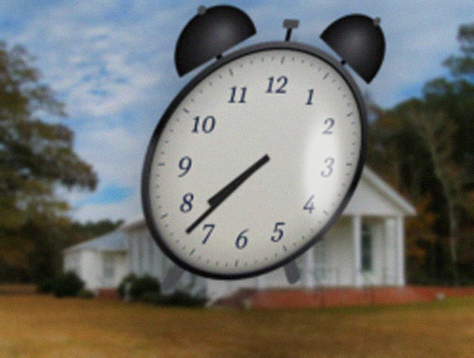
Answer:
7:37
